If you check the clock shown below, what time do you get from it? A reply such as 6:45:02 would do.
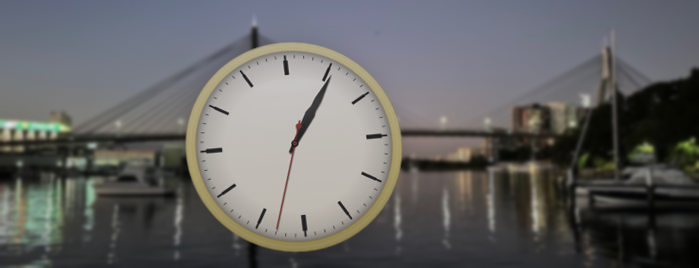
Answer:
1:05:33
